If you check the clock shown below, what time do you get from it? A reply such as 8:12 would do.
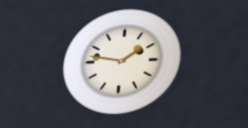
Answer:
1:47
